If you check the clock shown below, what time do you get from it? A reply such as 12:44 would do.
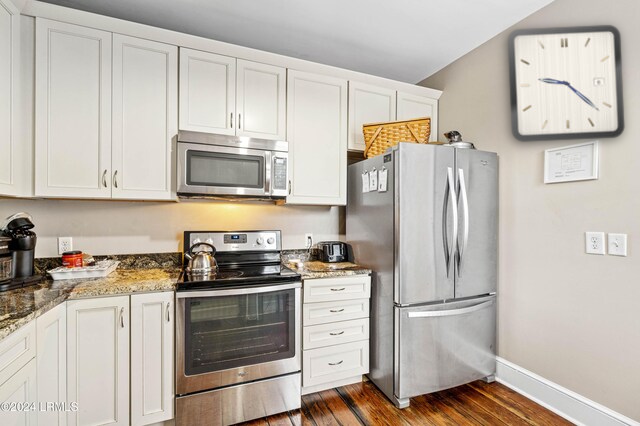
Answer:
9:22
